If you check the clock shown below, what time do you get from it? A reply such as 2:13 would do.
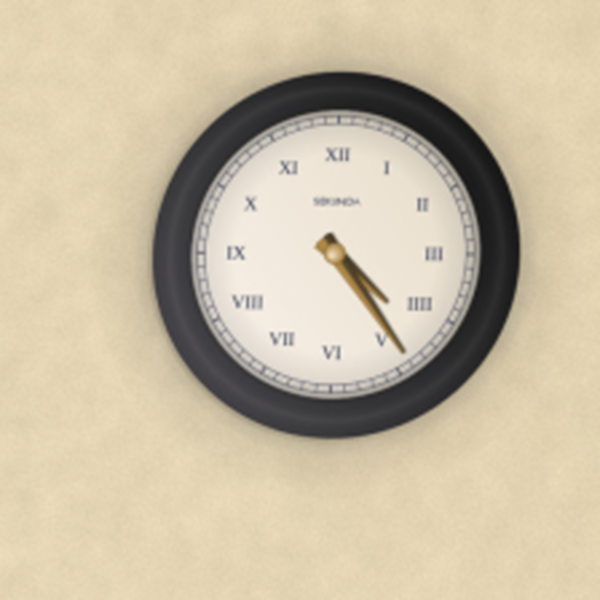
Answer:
4:24
